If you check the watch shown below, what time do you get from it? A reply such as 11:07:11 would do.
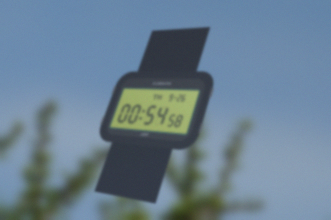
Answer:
0:54:58
